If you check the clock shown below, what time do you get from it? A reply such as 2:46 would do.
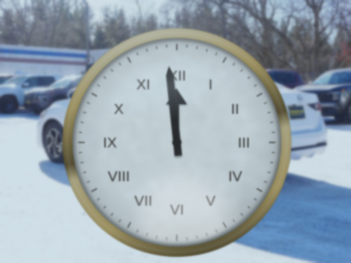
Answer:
11:59
